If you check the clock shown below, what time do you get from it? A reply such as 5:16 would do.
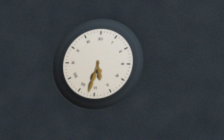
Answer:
5:32
